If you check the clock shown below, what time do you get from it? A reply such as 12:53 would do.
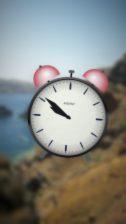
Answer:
9:51
